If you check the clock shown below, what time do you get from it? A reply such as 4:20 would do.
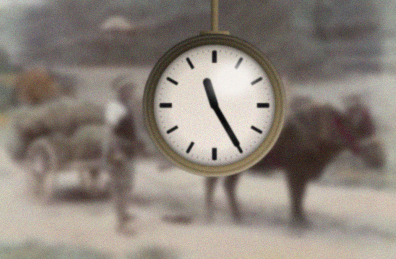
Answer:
11:25
